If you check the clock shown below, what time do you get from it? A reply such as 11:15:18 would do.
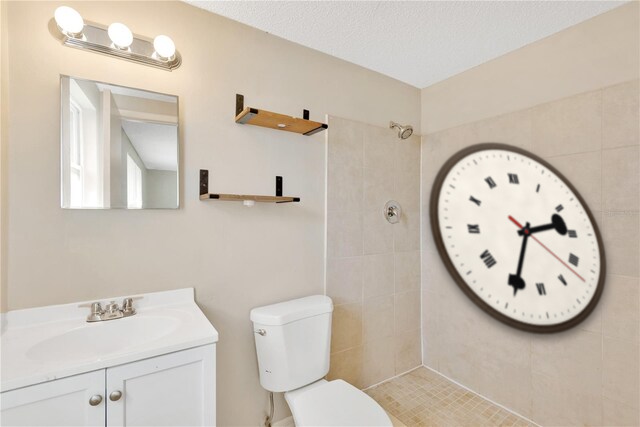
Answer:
2:34:22
